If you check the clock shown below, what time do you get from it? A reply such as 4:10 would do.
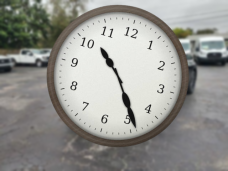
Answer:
10:24
